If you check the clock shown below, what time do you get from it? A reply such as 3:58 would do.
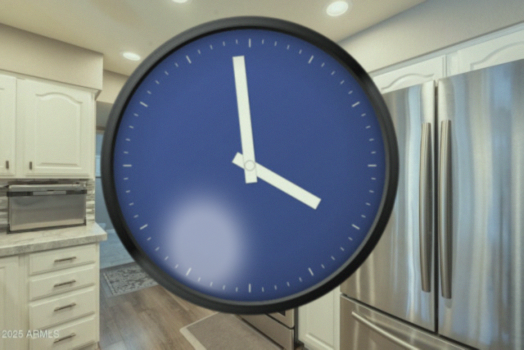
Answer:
3:59
